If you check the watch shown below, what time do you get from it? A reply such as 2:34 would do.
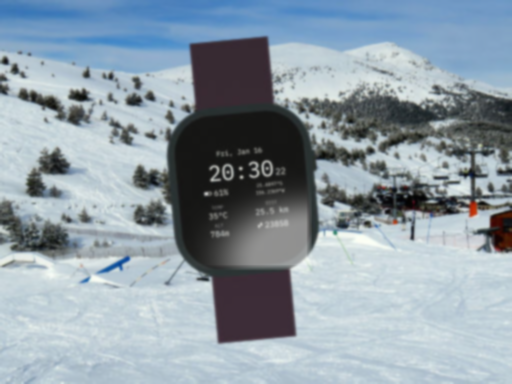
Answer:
20:30
